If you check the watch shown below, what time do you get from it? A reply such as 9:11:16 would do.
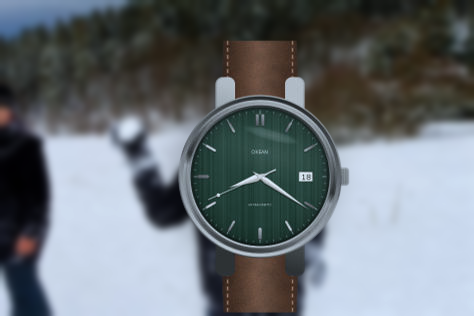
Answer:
8:20:41
